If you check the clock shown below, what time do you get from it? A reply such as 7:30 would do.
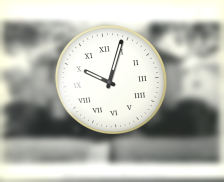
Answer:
10:04
